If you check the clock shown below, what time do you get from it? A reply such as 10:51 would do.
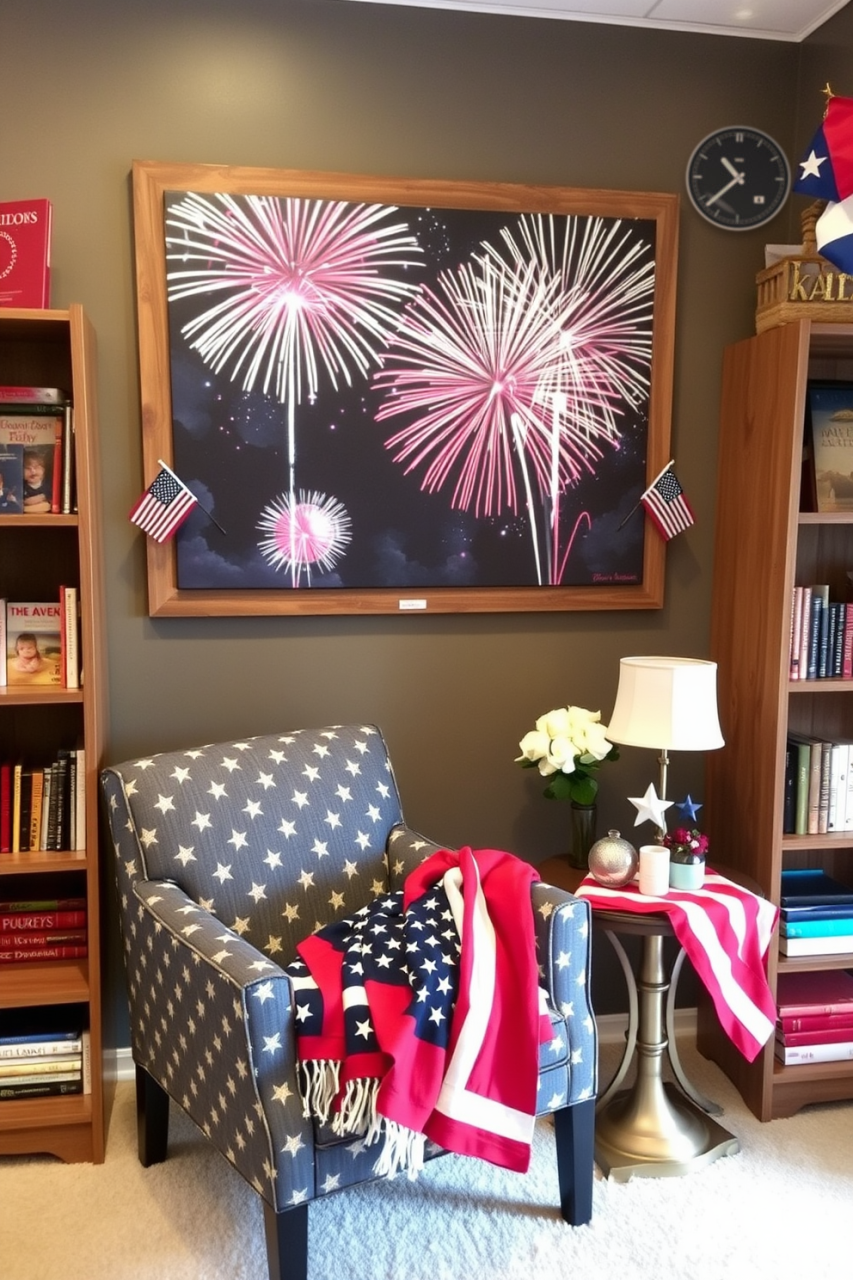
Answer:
10:38
